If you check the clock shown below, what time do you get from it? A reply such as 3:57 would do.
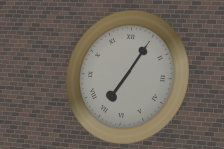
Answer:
7:05
